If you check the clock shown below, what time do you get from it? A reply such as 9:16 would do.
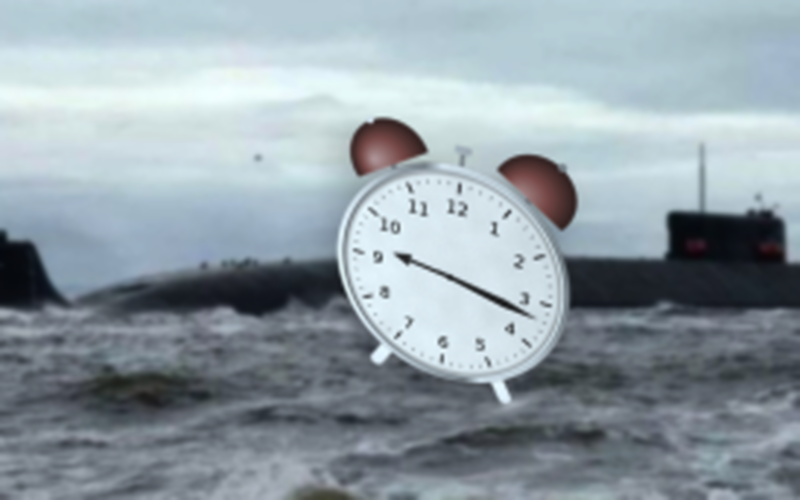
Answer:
9:17
